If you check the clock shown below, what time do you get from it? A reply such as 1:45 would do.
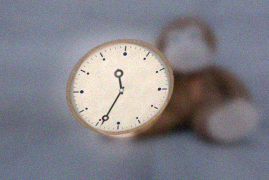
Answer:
11:34
